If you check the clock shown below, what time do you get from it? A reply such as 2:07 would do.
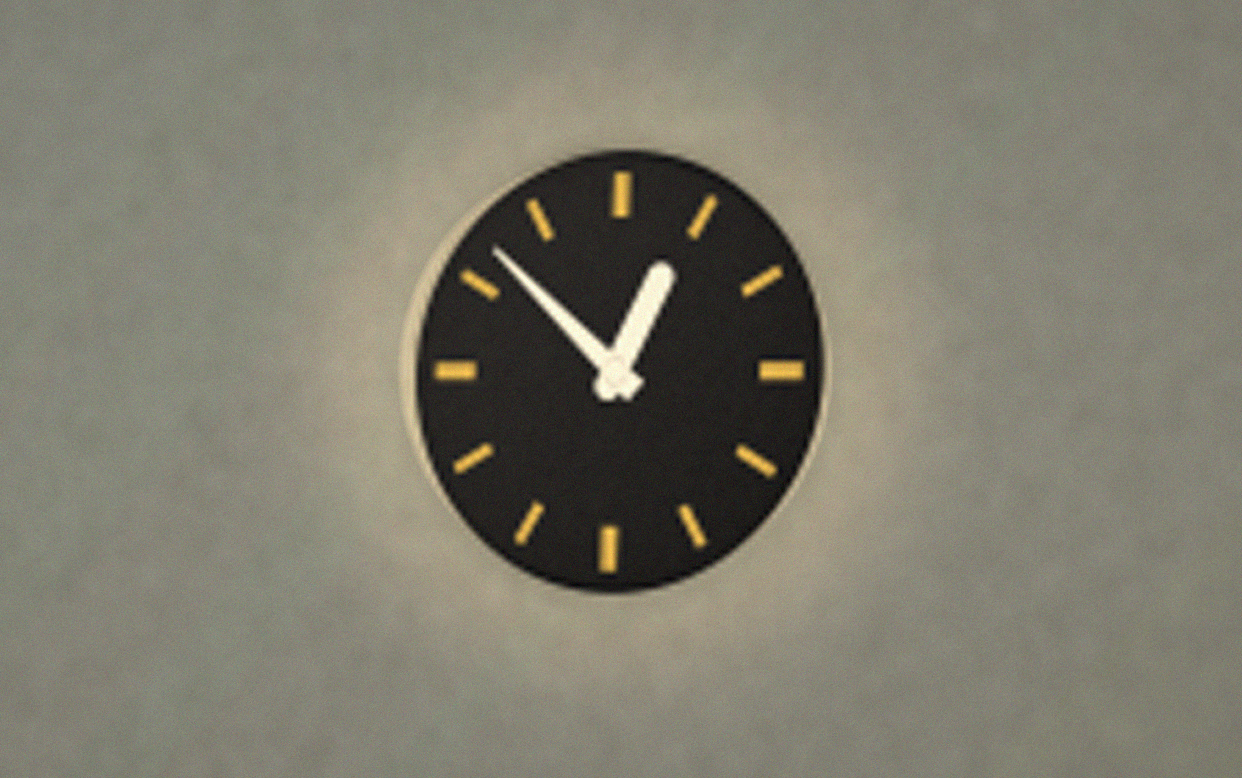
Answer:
12:52
